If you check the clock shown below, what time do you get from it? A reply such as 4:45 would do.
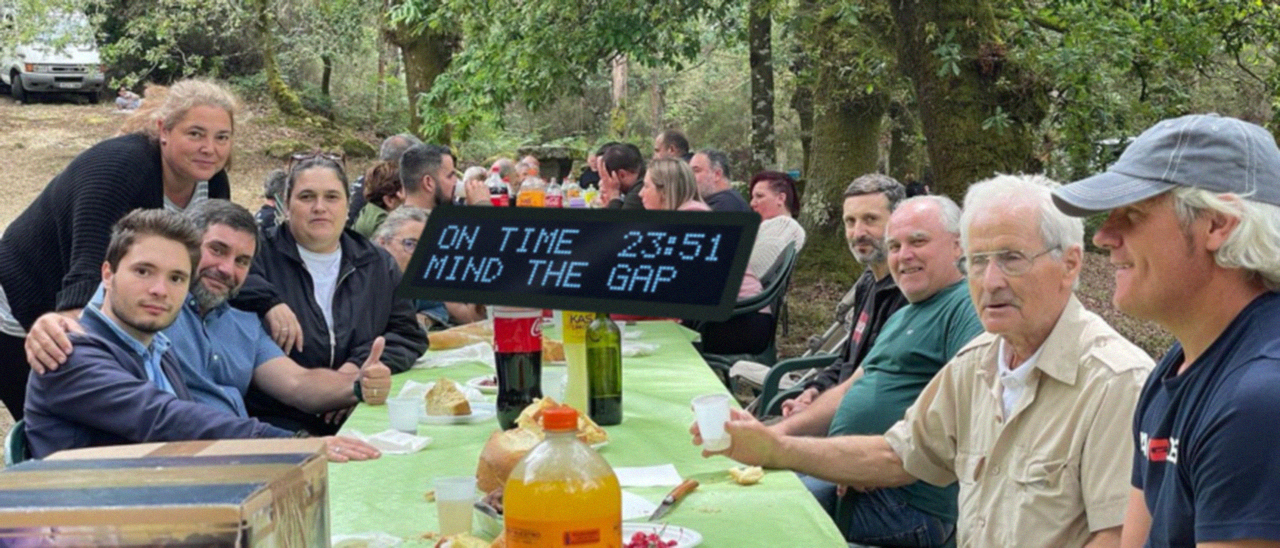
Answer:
23:51
